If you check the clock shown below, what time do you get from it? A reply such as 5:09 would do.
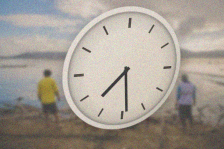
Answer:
7:29
